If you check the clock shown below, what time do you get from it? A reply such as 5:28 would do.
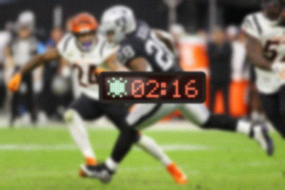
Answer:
2:16
